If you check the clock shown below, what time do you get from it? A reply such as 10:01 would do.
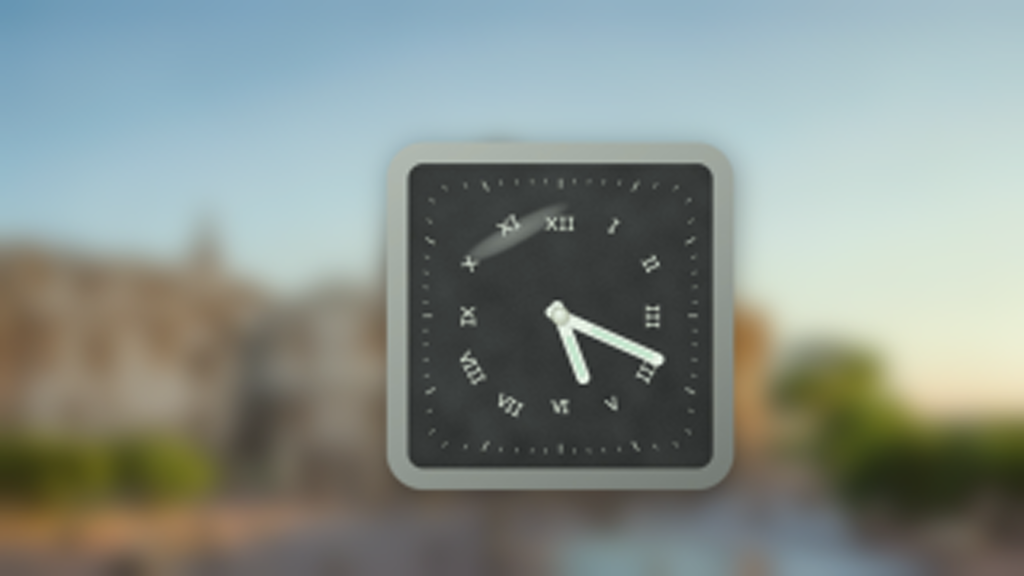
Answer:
5:19
